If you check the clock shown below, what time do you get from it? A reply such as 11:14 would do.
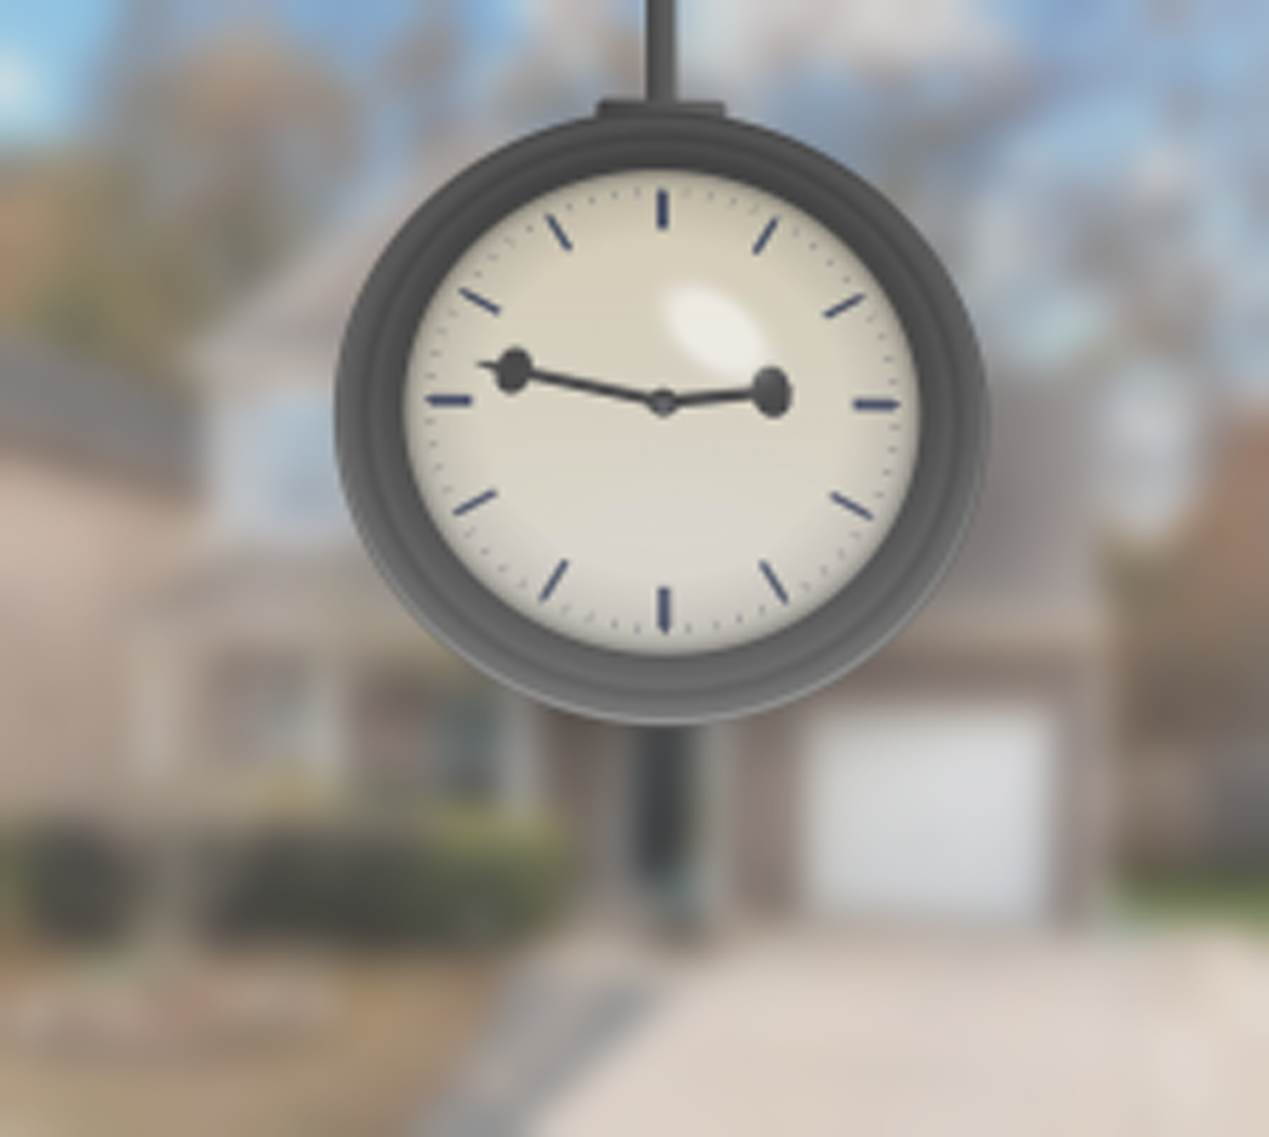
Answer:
2:47
